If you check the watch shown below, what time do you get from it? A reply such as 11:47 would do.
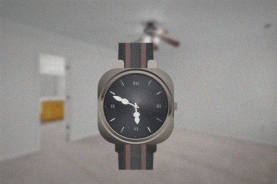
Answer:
5:49
